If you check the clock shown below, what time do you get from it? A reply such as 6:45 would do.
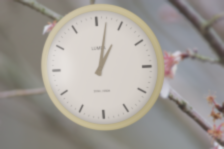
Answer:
1:02
